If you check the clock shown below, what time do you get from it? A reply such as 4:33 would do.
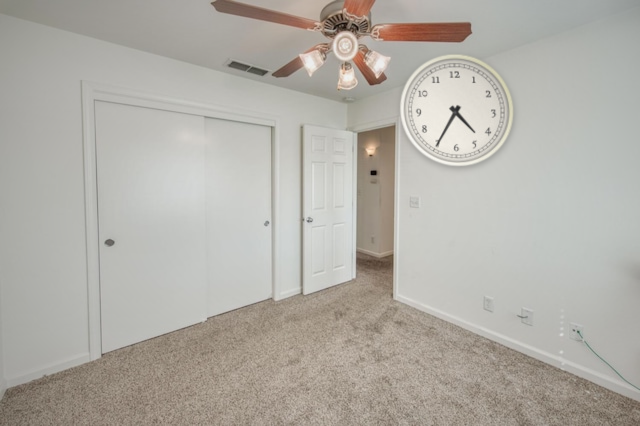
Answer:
4:35
